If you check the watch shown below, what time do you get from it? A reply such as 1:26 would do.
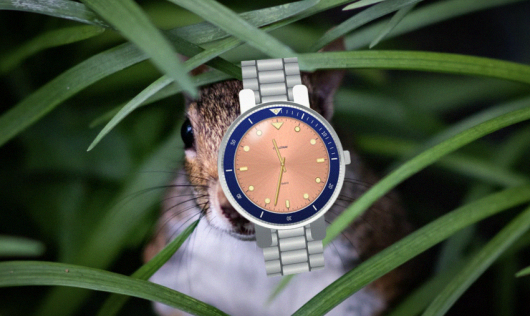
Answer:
11:33
